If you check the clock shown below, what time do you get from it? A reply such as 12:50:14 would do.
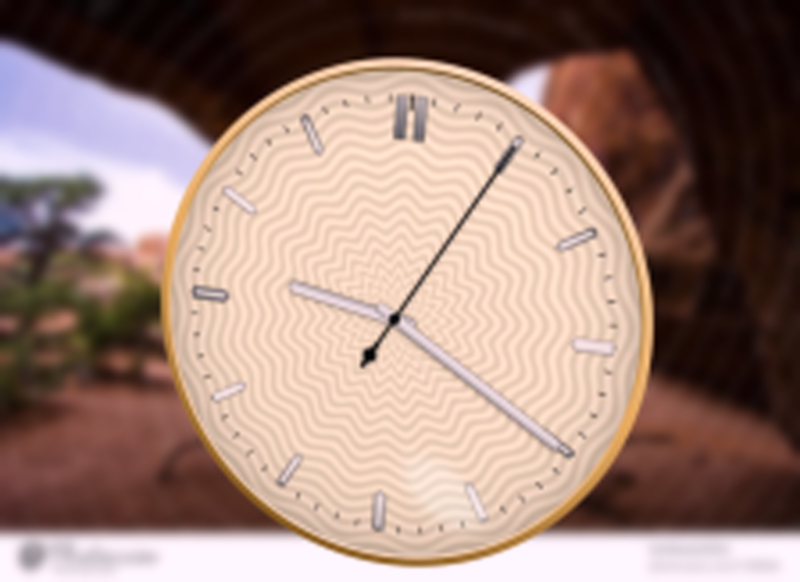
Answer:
9:20:05
